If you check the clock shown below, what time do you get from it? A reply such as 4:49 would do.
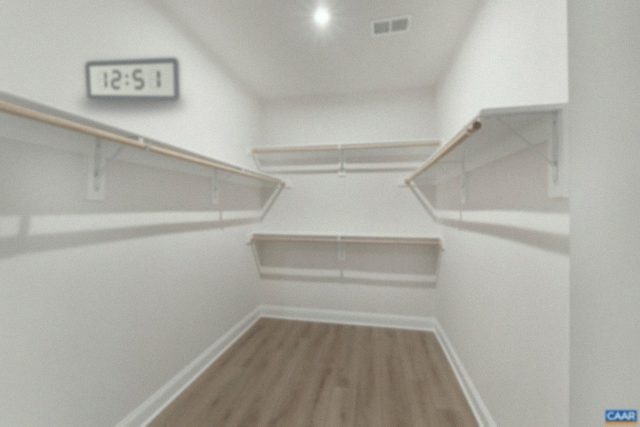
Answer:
12:51
